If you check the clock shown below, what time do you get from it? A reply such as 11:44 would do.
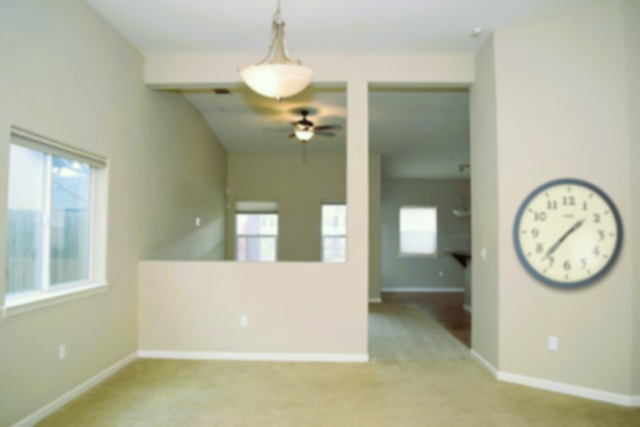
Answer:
1:37
